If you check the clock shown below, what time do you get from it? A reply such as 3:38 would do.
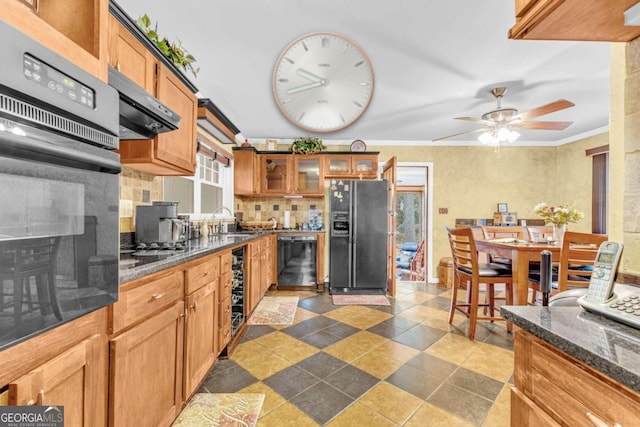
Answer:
9:42
